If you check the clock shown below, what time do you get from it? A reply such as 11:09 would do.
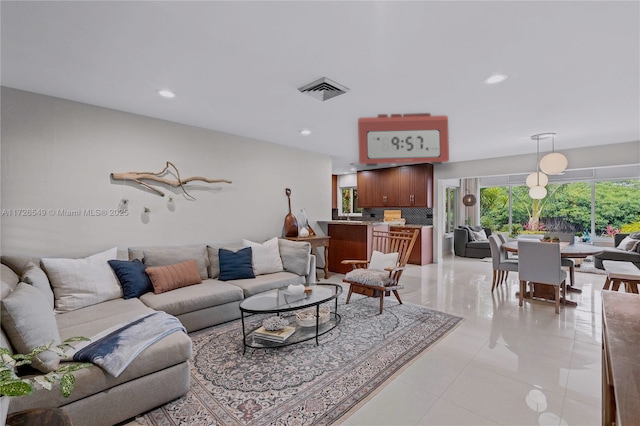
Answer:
9:57
